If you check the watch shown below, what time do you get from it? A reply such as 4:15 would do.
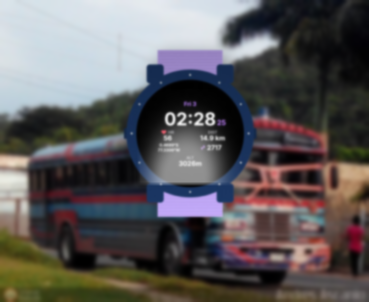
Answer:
2:28
